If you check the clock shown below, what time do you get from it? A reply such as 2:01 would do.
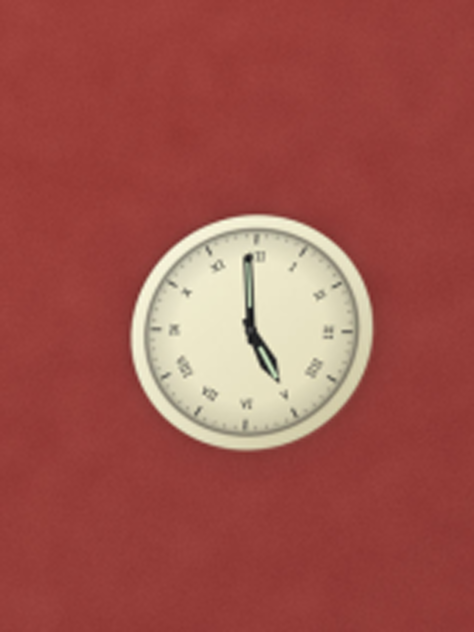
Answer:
4:59
